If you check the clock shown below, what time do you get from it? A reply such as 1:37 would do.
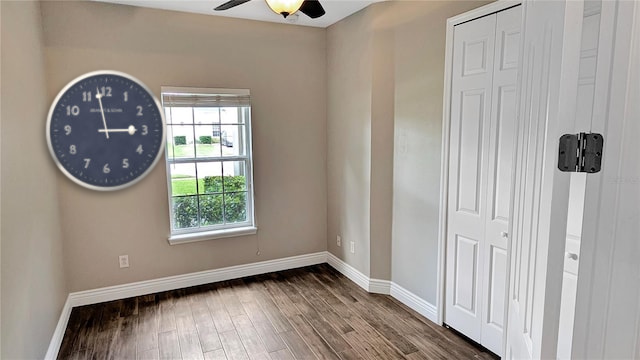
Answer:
2:58
